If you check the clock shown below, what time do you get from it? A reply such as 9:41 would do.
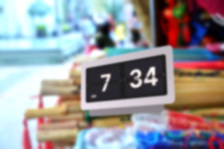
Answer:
7:34
